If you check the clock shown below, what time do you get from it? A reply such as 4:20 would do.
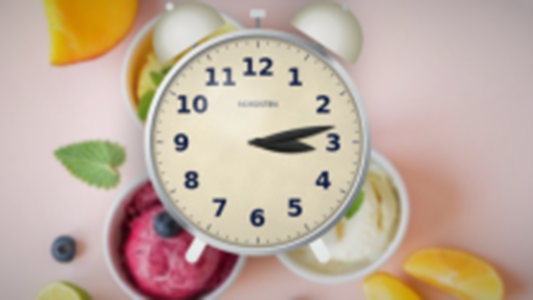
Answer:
3:13
